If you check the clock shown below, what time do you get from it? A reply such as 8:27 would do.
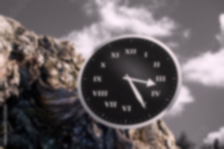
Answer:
3:25
